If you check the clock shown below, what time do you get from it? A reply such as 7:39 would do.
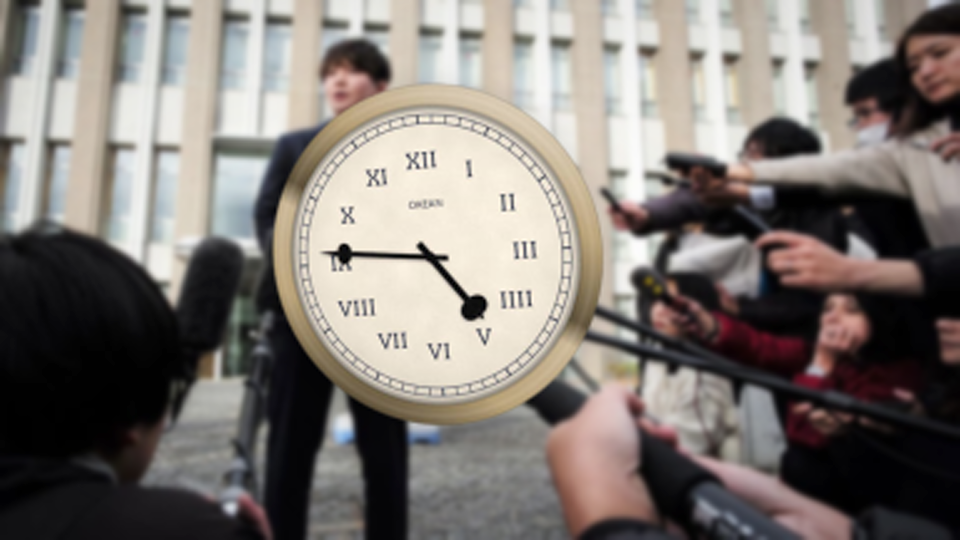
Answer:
4:46
